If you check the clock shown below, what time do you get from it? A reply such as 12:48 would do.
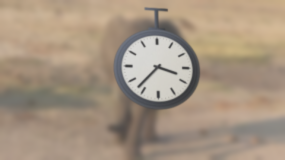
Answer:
3:37
